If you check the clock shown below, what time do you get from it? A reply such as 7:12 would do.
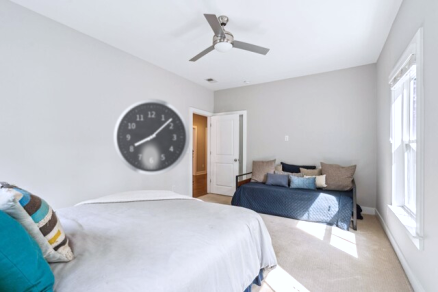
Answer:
8:08
